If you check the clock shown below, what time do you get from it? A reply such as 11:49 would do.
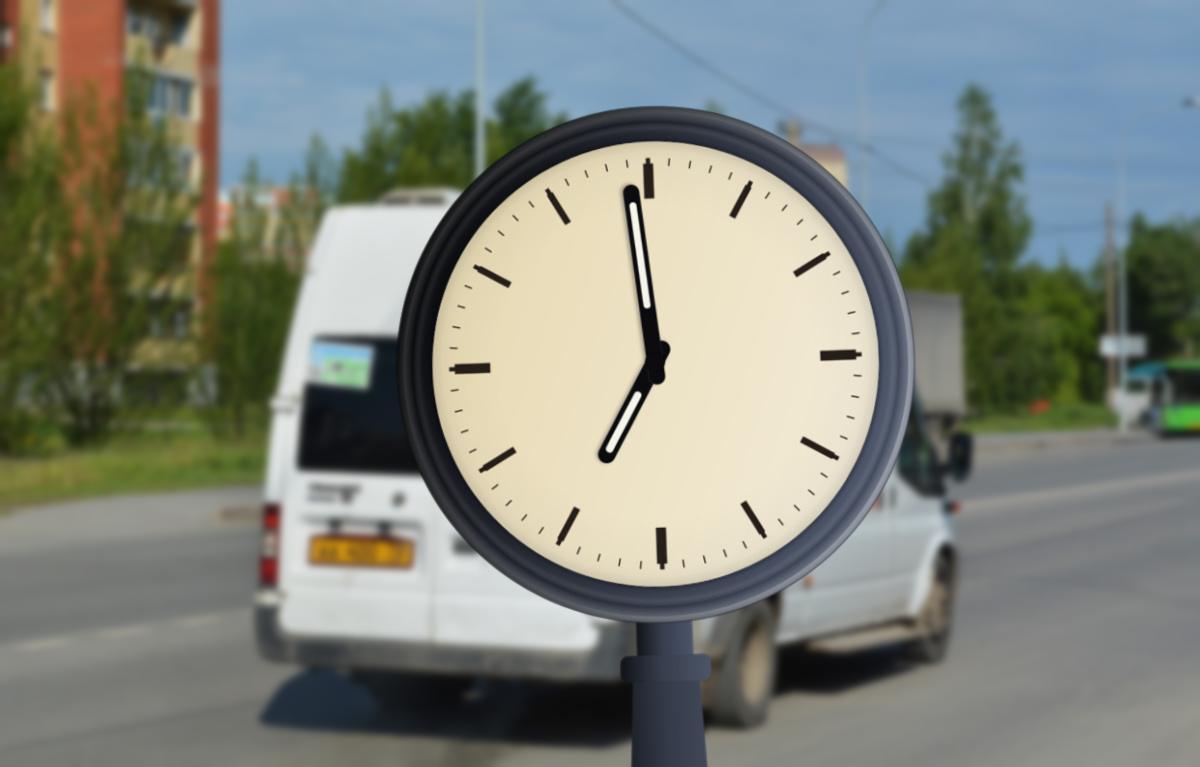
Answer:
6:59
